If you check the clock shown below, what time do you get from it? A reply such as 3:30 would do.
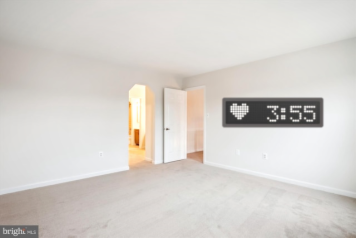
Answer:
3:55
